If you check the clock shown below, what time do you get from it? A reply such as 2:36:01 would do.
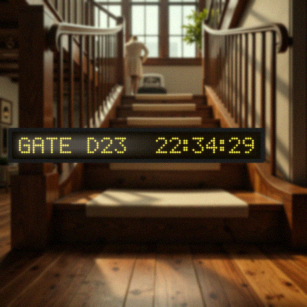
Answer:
22:34:29
